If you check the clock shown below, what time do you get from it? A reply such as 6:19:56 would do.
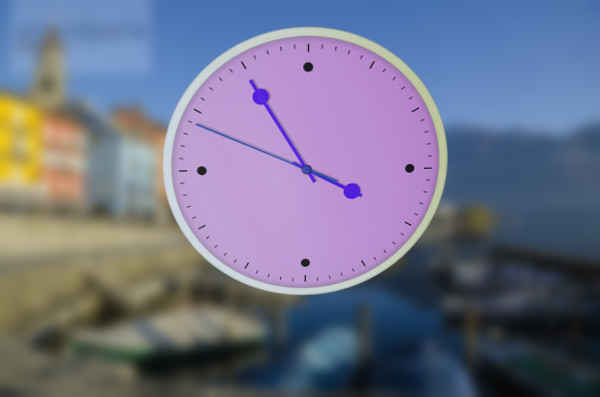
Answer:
3:54:49
